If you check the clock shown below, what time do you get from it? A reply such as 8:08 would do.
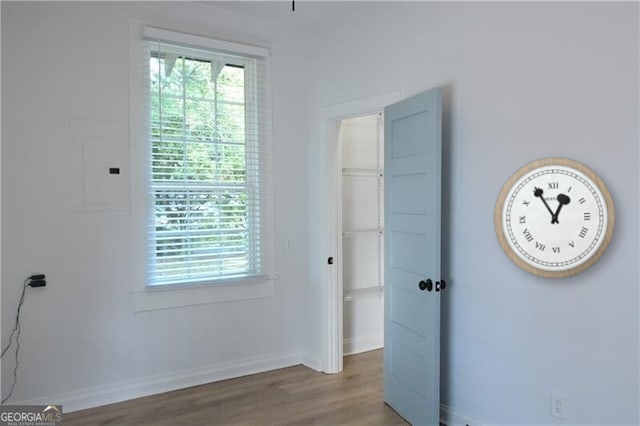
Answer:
12:55
